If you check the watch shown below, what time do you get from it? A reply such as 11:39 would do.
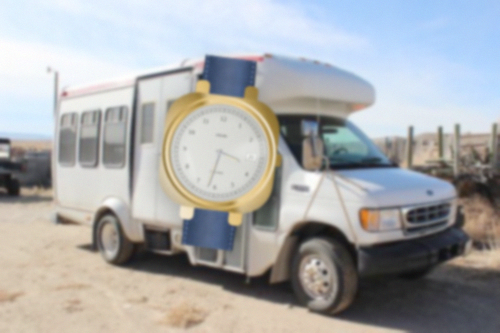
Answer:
3:32
